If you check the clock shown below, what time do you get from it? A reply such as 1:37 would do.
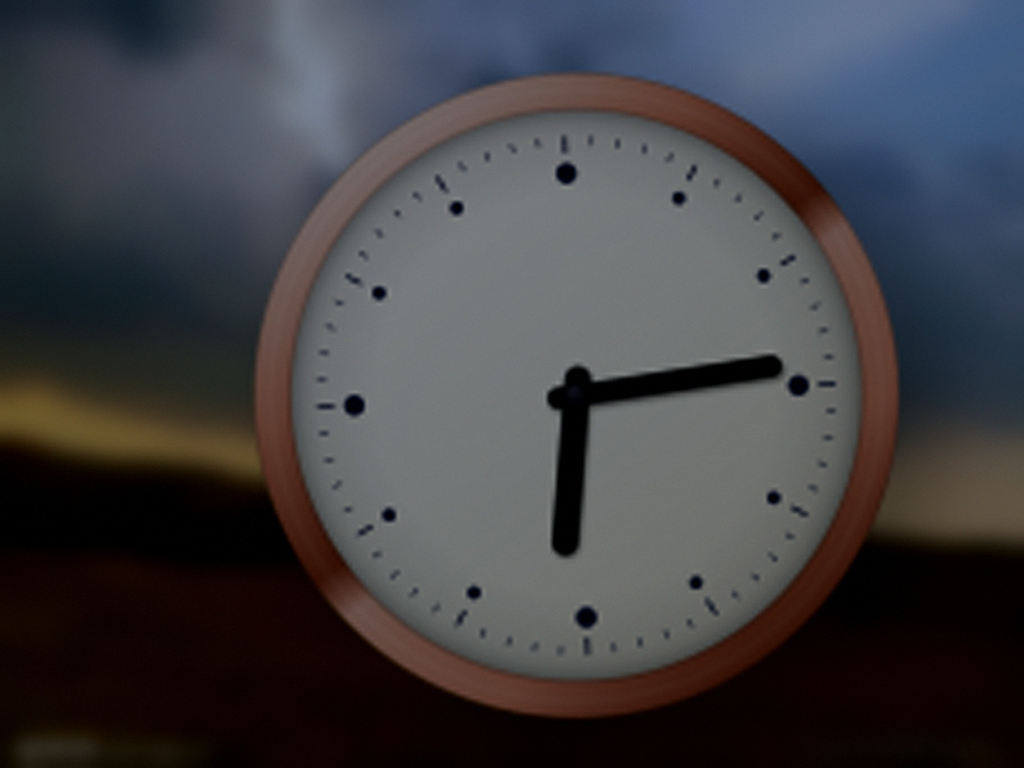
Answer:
6:14
